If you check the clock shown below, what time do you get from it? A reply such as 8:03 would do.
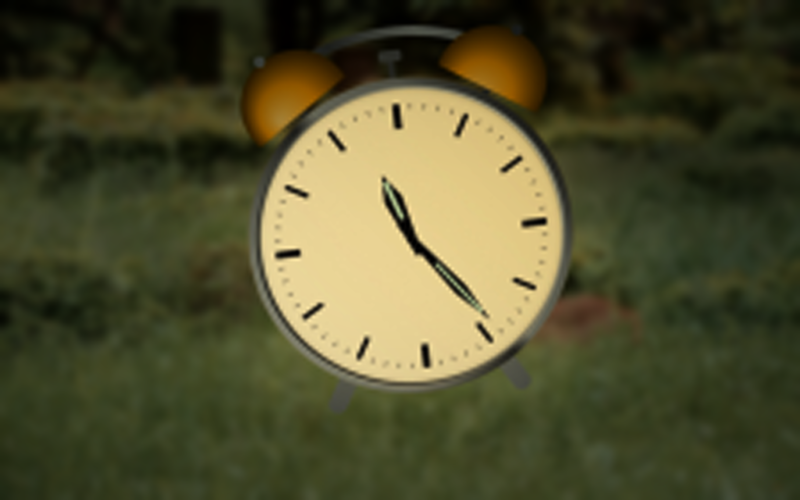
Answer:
11:24
